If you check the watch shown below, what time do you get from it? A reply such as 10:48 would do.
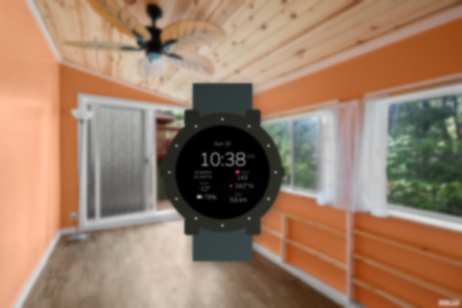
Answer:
10:38
